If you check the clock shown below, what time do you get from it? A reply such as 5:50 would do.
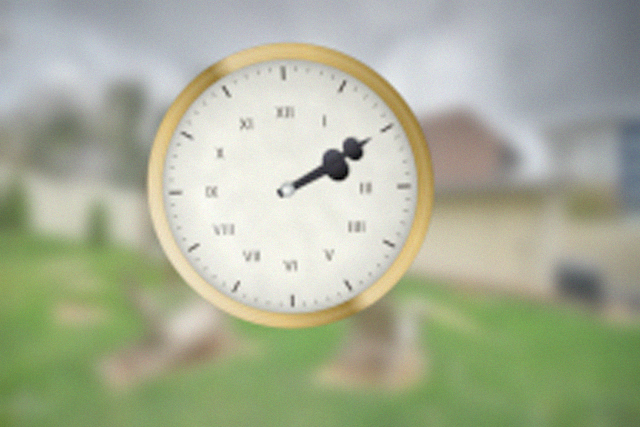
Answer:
2:10
